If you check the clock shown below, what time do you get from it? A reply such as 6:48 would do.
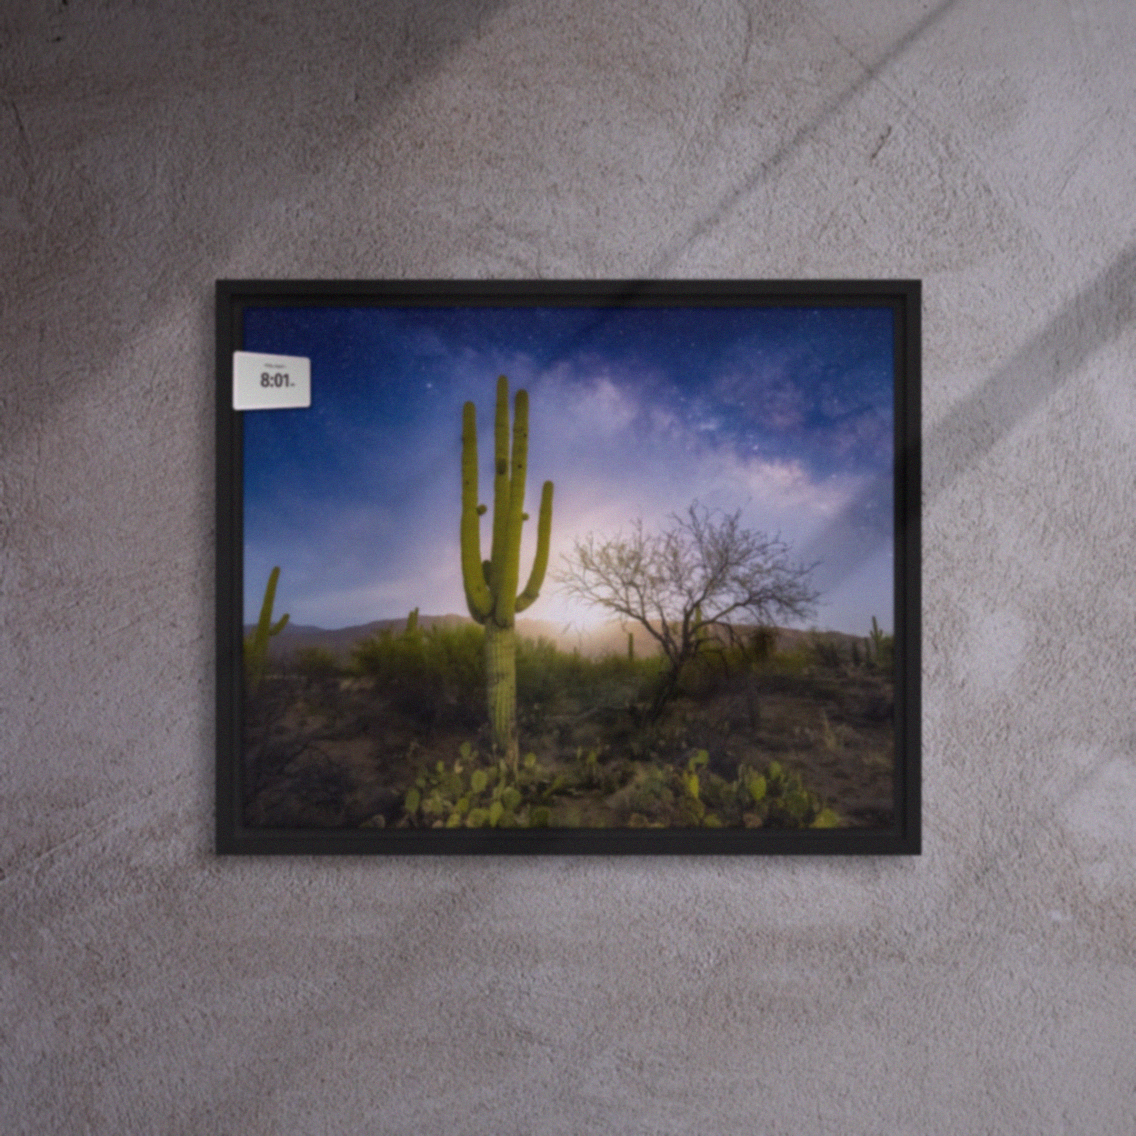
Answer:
8:01
